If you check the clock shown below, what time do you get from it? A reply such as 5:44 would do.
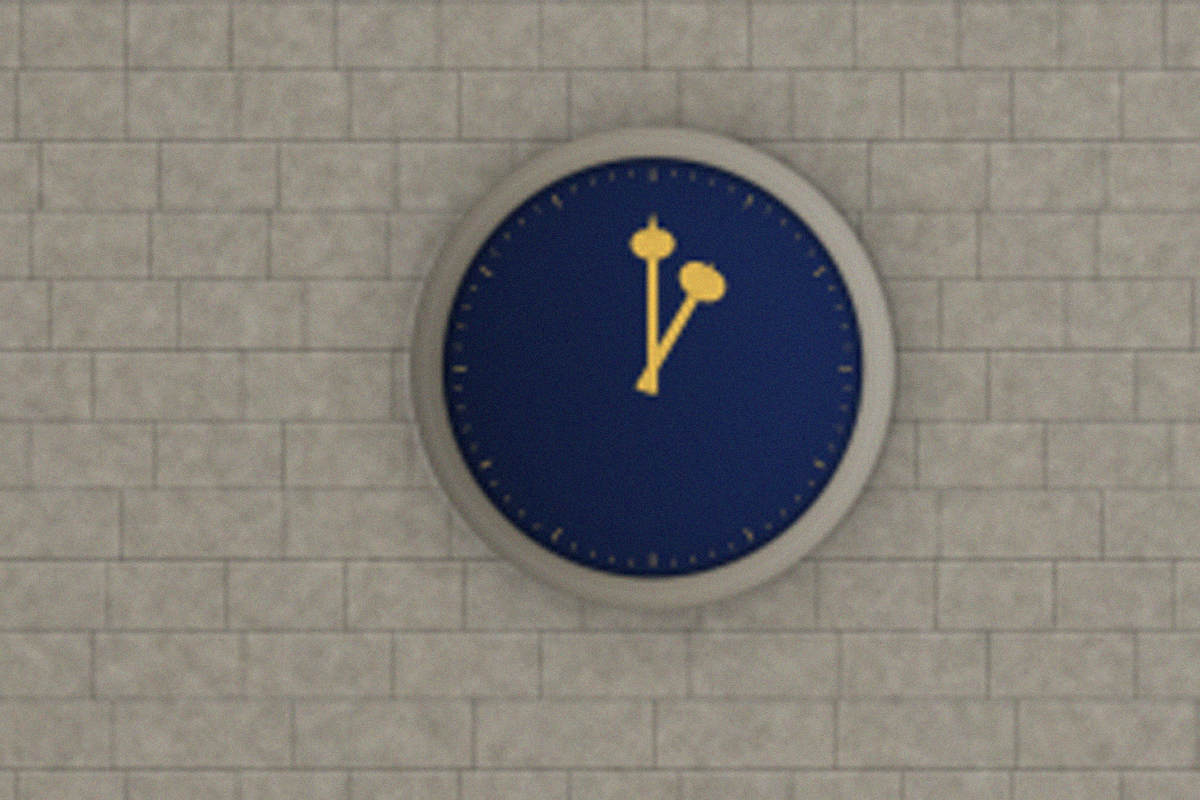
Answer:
1:00
